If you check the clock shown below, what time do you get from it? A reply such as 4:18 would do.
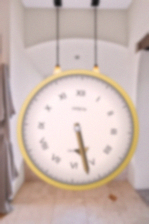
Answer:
5:27
